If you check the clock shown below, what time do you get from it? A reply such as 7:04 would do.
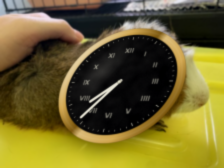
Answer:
7:36
